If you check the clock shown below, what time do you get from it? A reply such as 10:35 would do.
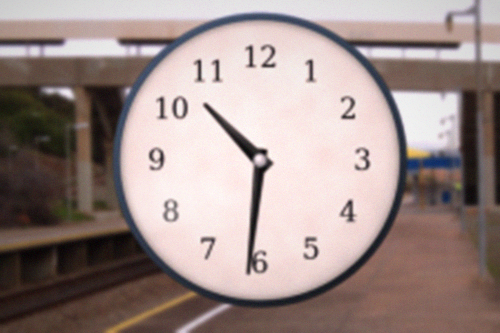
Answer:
10:31
